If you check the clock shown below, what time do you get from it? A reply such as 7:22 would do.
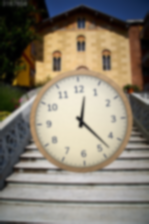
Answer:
12:23
